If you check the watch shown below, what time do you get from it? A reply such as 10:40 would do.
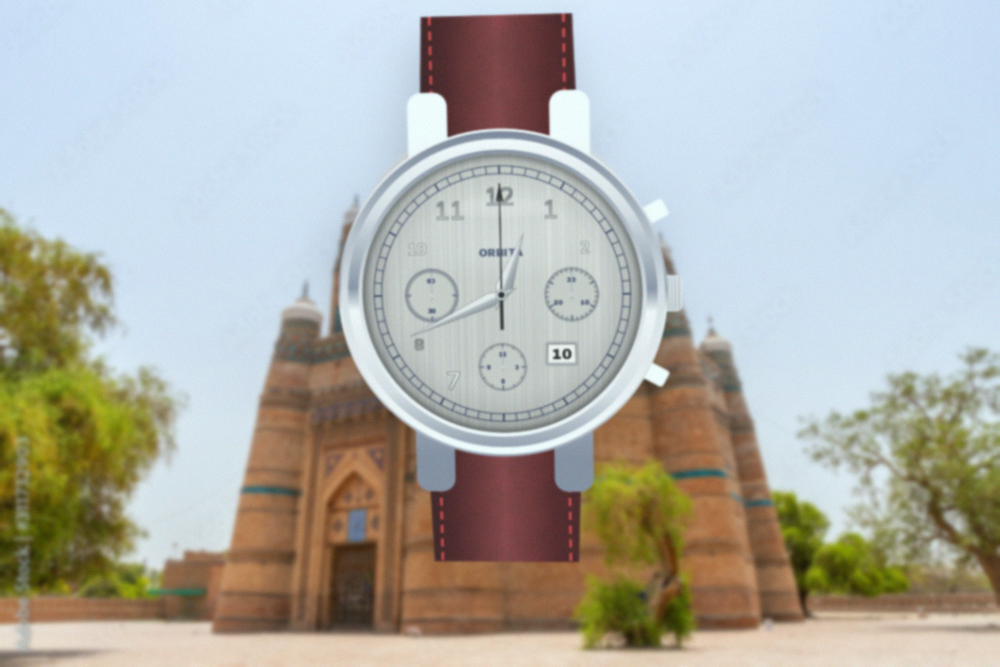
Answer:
12:41
